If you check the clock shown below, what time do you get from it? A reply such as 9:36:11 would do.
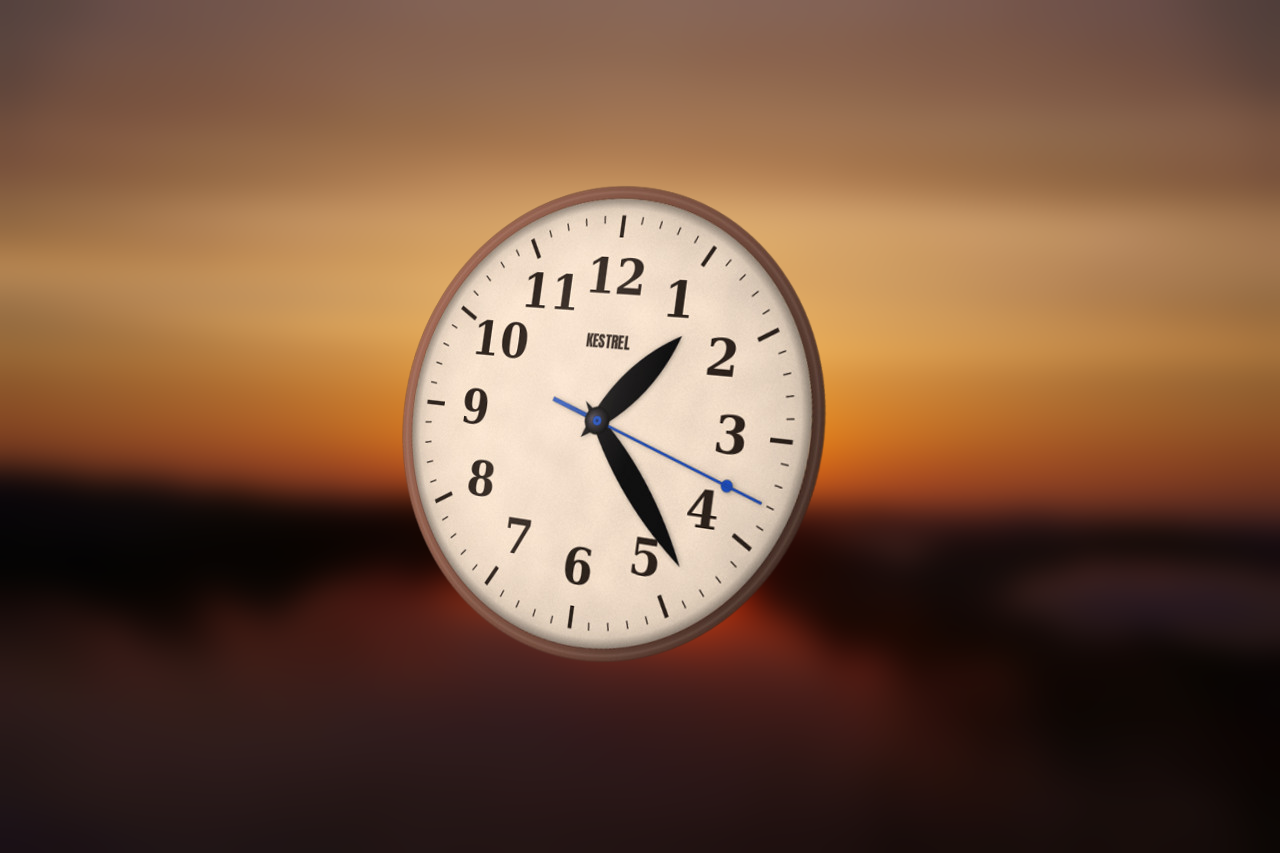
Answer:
1:23:18
